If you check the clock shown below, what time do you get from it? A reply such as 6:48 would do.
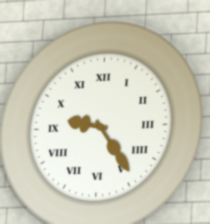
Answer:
9:24
